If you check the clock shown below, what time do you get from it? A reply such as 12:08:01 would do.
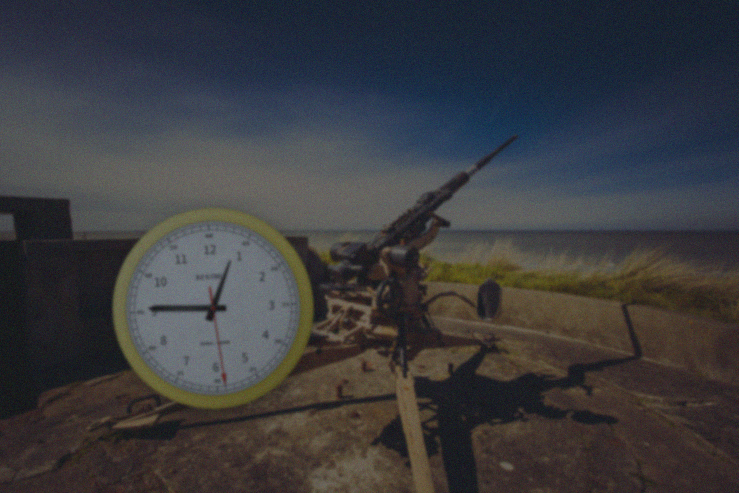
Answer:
12:45:29
